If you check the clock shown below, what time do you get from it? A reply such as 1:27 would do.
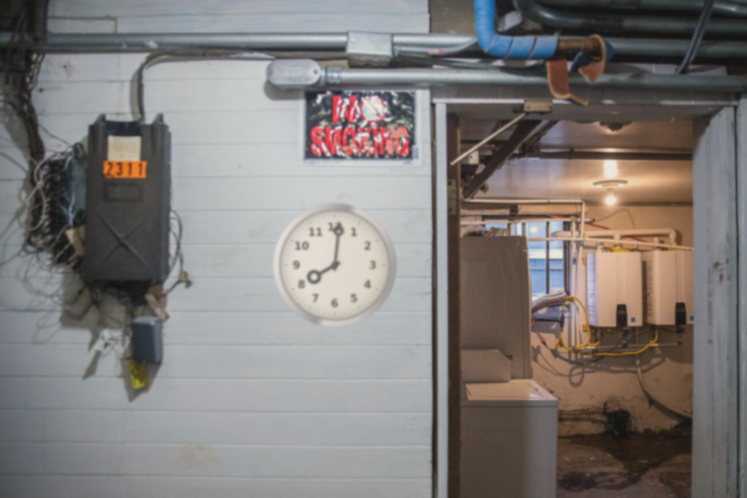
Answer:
8:01
